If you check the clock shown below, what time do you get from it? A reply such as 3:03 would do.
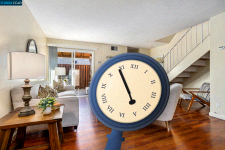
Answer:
4:54
